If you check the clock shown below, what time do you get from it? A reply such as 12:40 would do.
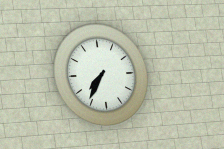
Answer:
7:36
